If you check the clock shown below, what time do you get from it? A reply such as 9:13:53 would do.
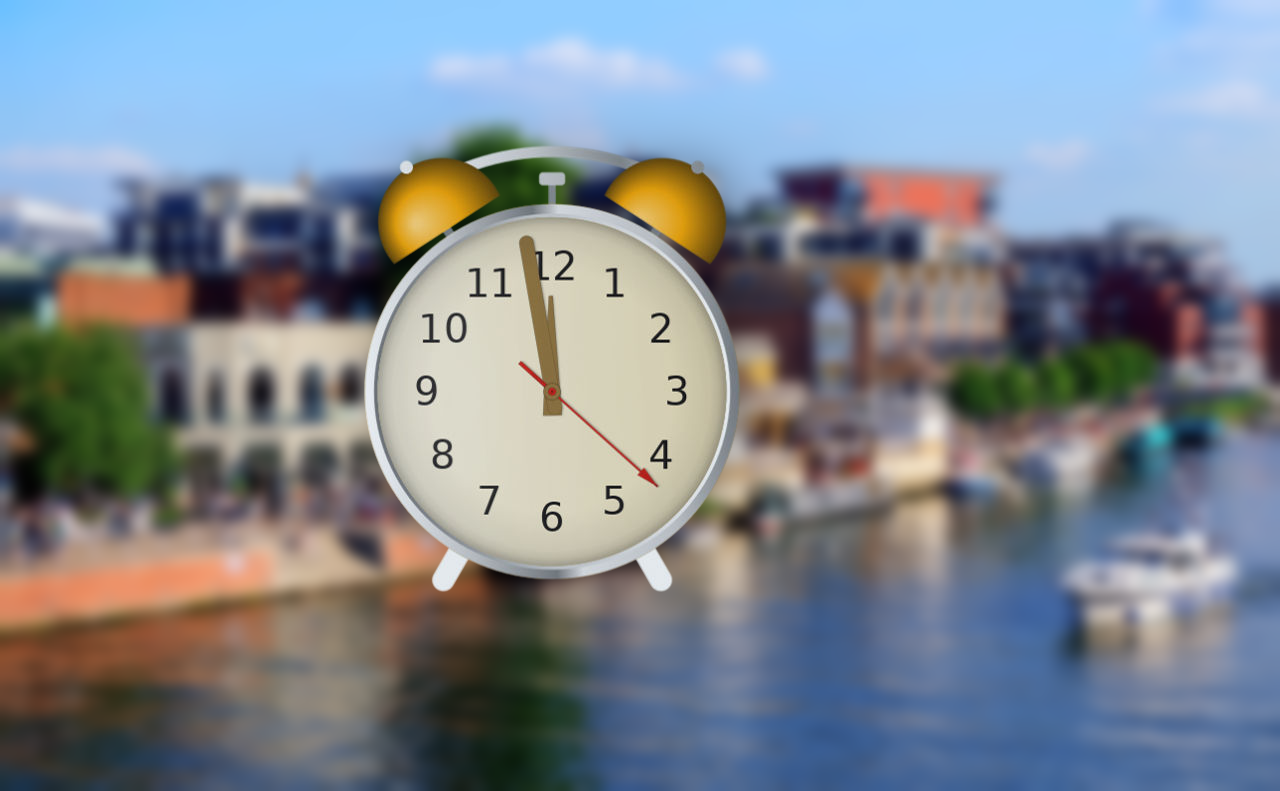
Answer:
11:58:22
